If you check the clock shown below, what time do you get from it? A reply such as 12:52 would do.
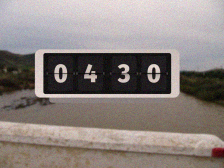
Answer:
4:30
